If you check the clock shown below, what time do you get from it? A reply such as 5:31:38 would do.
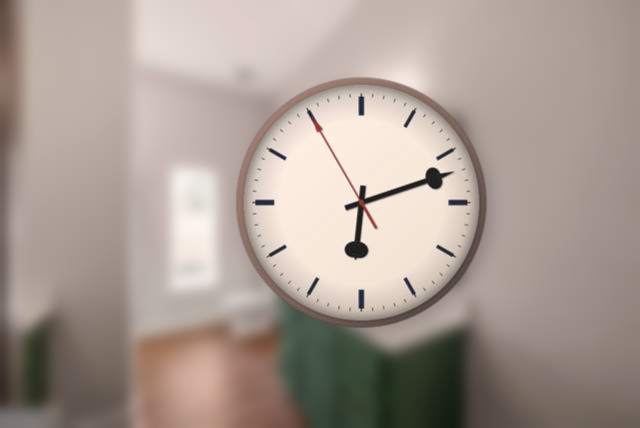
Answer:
6:11:55
